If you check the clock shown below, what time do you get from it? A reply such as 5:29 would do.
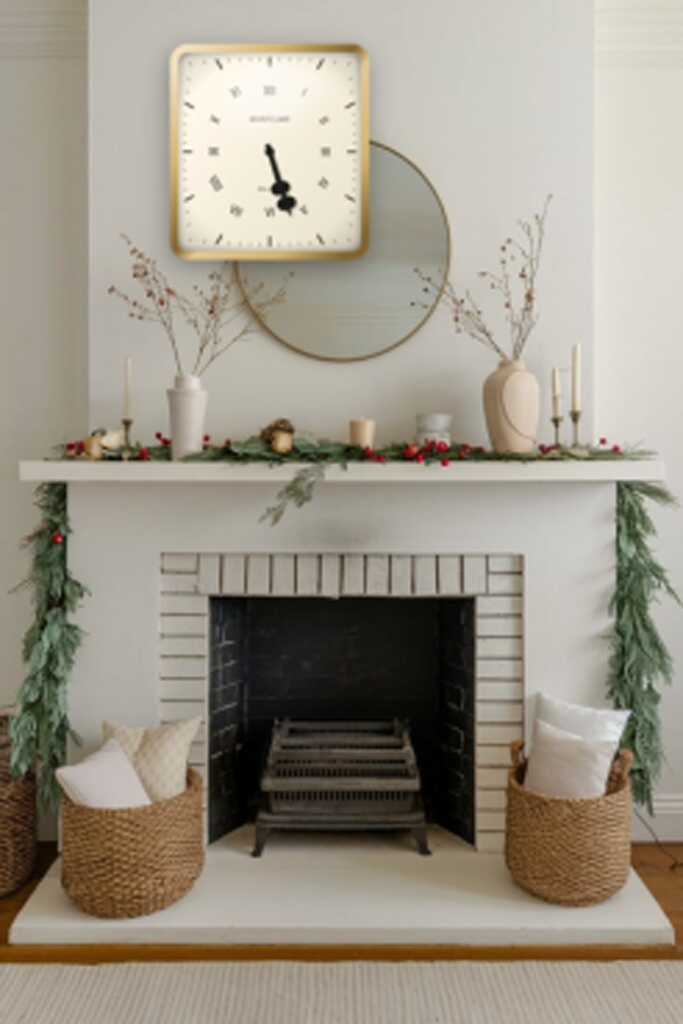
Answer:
5:27
